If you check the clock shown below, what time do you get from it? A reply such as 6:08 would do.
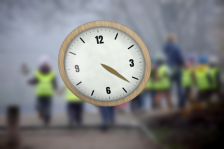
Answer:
4:22
